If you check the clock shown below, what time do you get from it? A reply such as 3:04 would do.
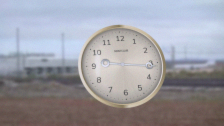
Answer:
9:16
